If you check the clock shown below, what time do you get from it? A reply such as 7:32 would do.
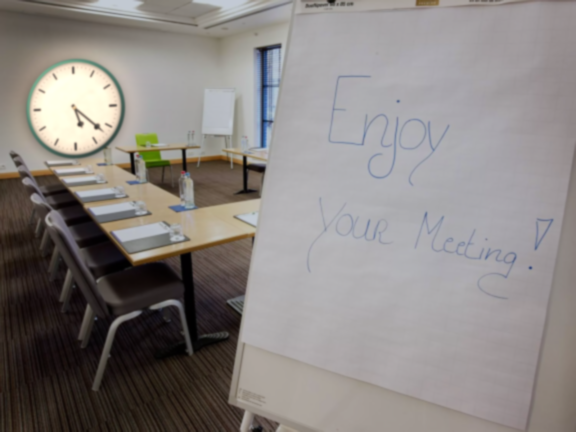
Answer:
5:22
